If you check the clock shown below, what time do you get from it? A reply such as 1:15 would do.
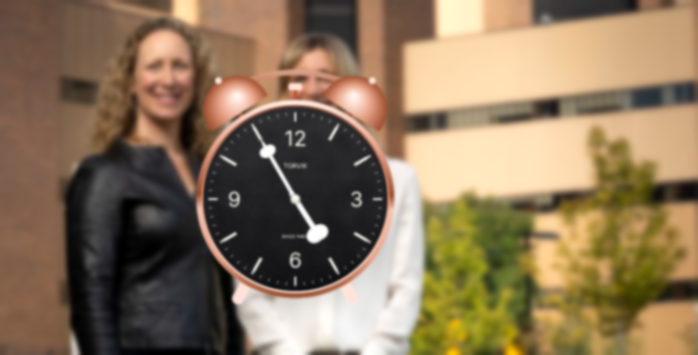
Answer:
4:55
